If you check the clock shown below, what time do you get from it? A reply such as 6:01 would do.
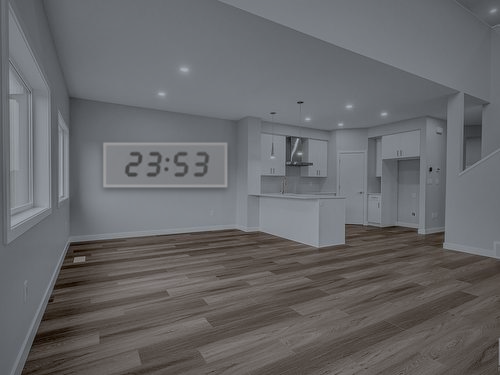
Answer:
23:53
